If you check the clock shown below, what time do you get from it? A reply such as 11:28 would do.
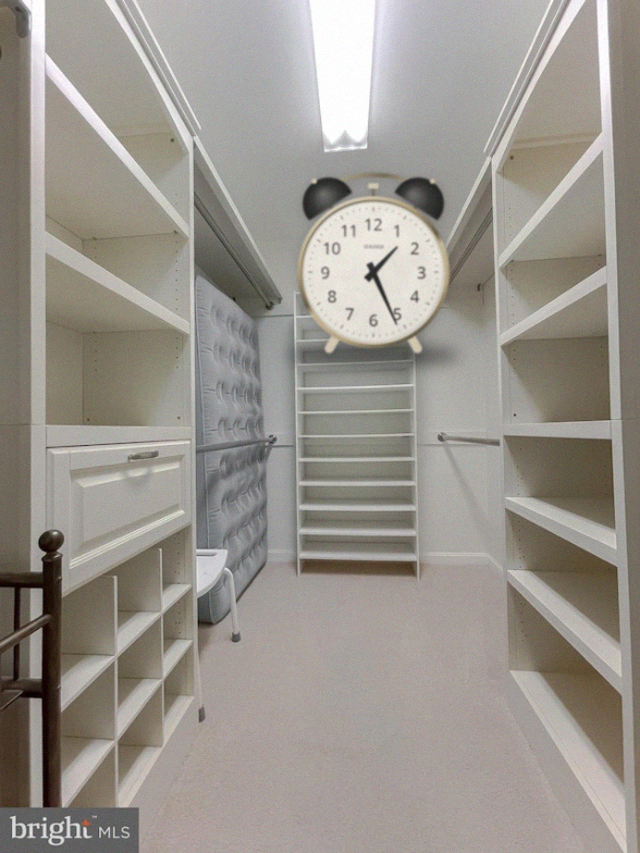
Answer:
1:26
